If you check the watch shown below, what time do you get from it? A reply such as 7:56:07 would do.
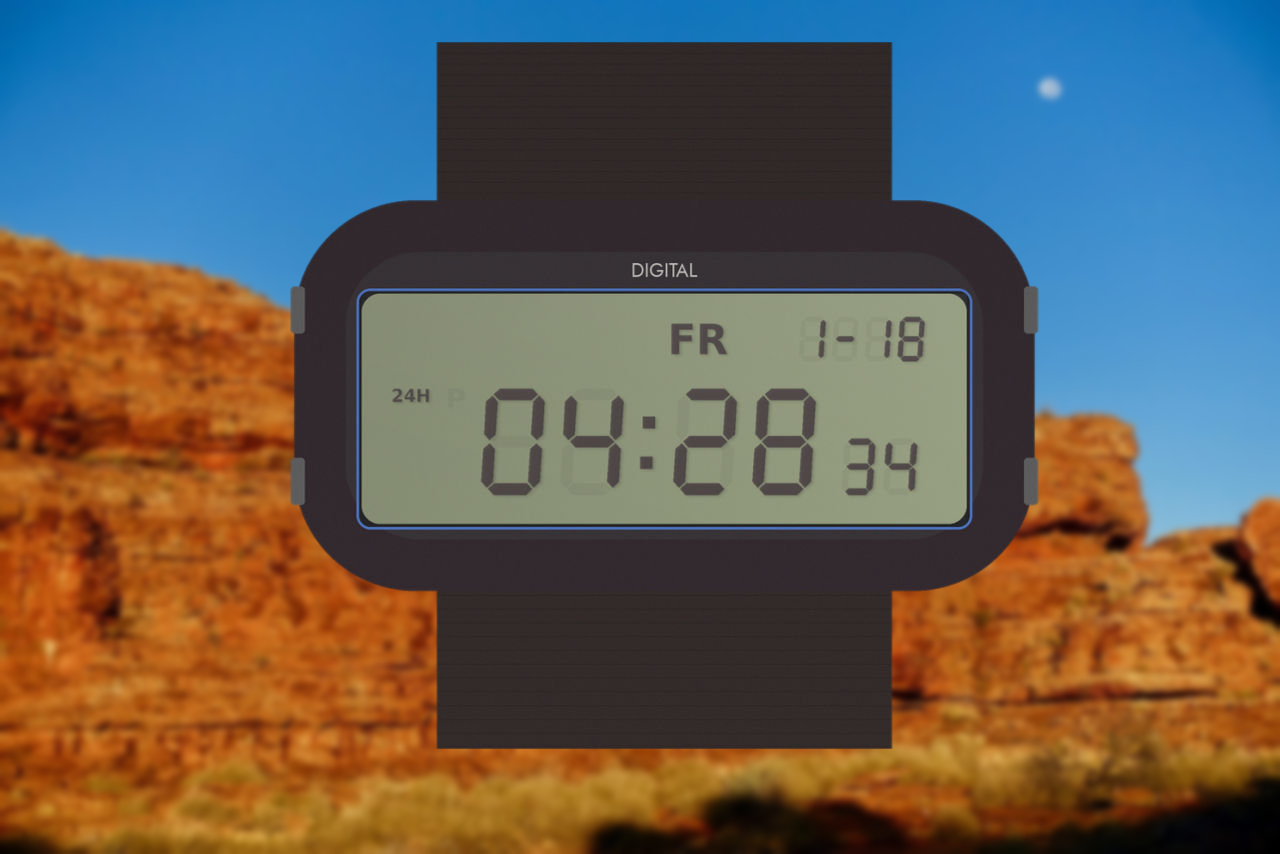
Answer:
4:28:34
